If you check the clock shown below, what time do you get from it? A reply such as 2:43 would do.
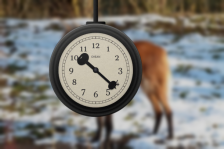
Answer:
10:22
